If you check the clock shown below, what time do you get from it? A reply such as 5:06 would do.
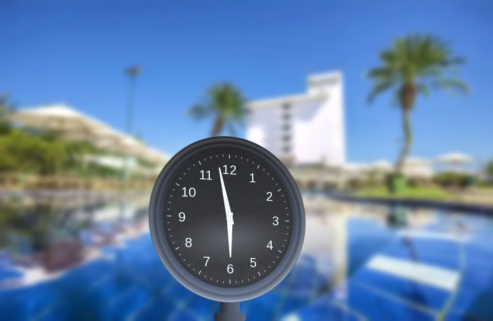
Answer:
5:58
